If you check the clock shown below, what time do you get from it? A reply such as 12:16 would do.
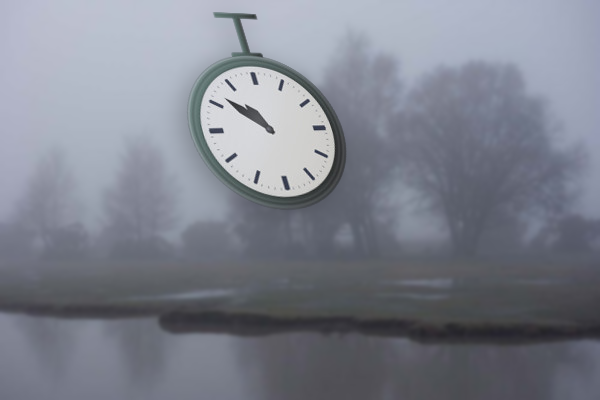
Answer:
10:52
